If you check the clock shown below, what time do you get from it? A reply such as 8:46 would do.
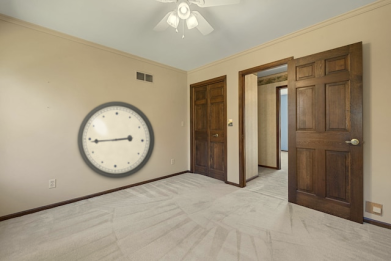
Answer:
2:44
